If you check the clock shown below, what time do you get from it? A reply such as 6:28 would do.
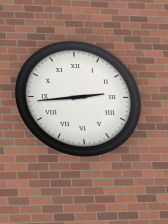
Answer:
2:44
